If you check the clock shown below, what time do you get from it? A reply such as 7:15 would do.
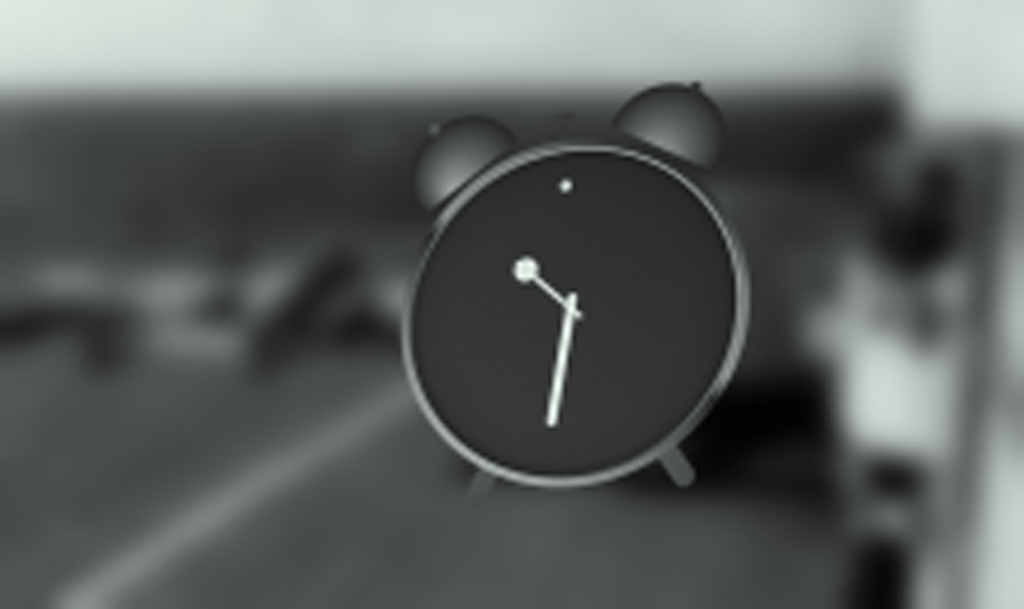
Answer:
10:32
